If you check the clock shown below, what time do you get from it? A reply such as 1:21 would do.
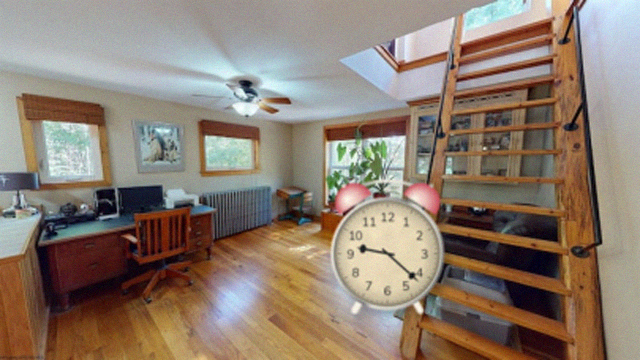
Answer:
9:22
